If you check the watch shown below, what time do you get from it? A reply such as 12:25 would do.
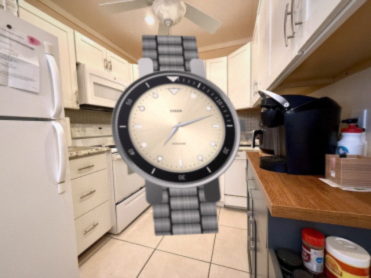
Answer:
7:12
